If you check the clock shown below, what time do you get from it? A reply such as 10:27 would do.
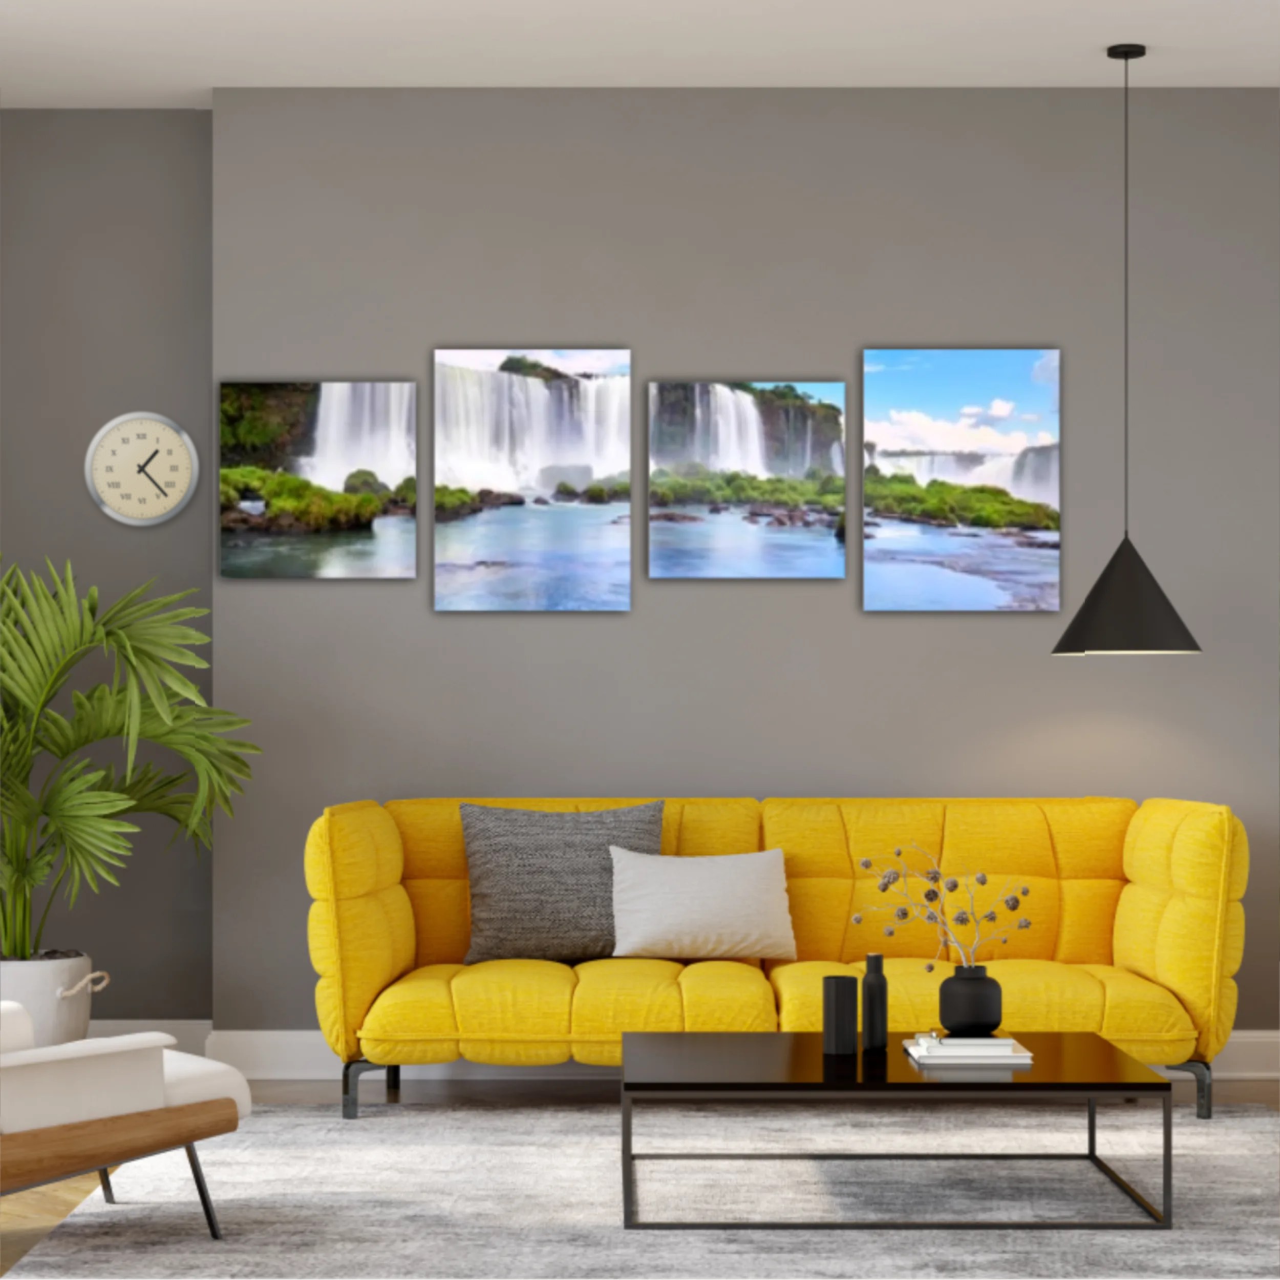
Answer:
1:23
